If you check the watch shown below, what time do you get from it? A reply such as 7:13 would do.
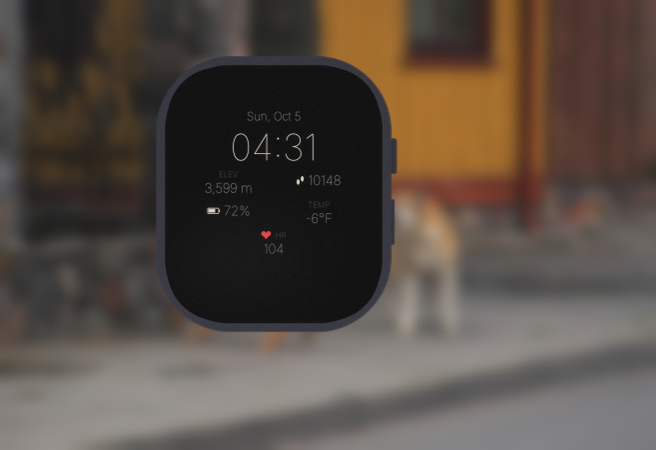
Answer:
4:31
